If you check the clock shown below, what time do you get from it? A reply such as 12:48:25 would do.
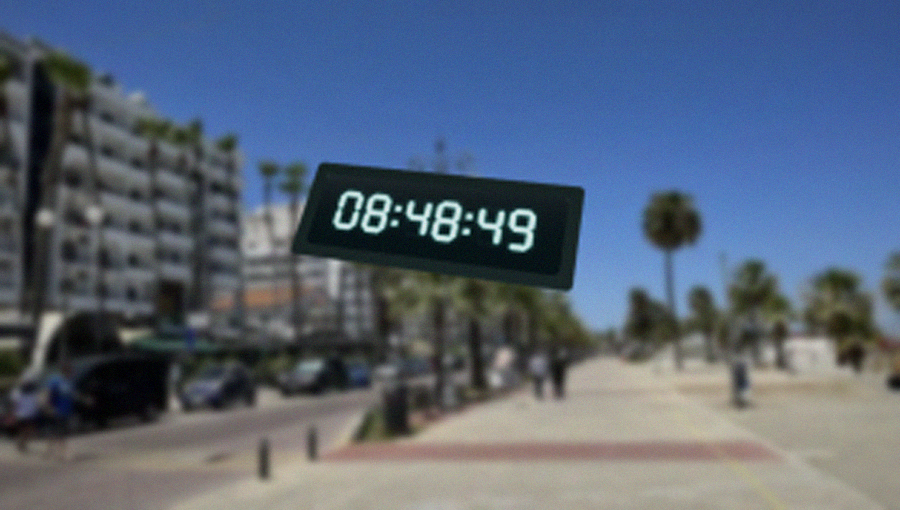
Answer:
8:48:49
